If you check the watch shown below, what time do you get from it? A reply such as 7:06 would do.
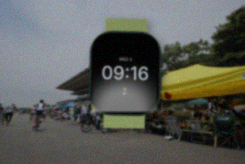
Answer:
9:16
